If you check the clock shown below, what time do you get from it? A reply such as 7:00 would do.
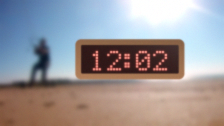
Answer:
12:02
